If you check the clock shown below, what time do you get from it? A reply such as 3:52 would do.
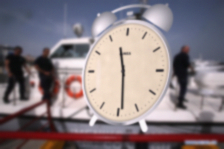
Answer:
11:29
